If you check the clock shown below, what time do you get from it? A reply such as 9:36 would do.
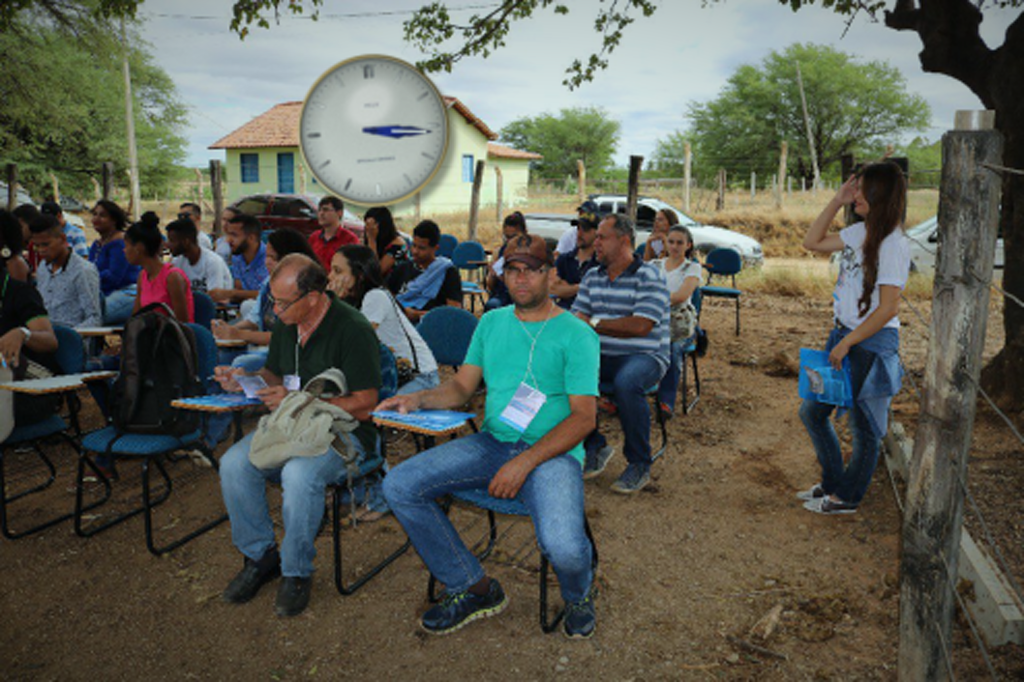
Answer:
3:16
